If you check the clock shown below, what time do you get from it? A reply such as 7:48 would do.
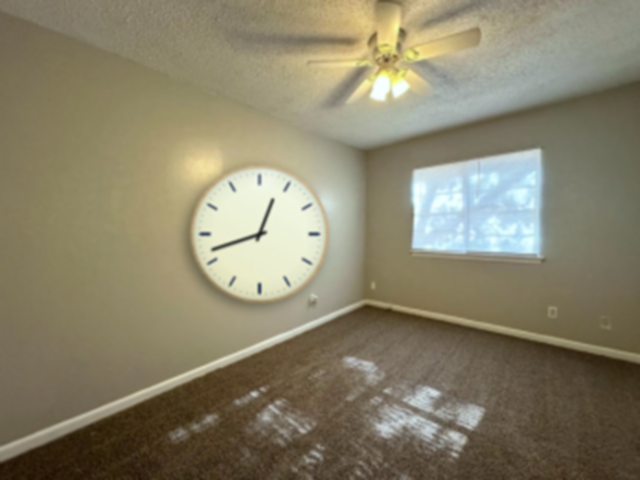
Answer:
12:42
